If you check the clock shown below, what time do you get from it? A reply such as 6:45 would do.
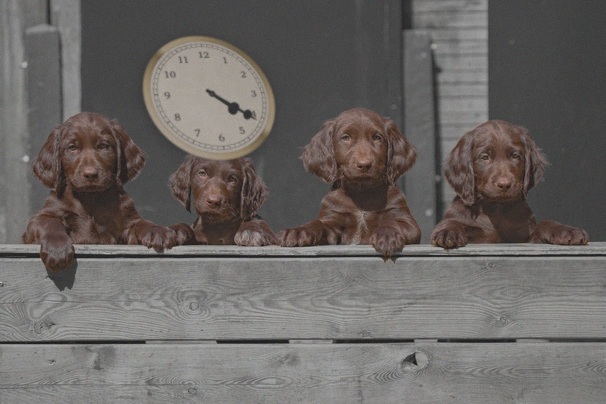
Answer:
4:21
